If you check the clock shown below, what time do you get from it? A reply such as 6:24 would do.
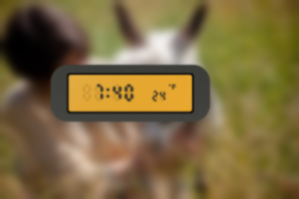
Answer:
7:40
